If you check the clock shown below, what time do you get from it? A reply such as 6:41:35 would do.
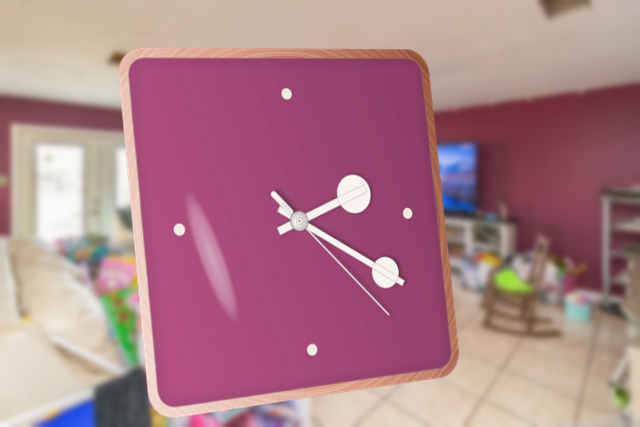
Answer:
2:20:23
